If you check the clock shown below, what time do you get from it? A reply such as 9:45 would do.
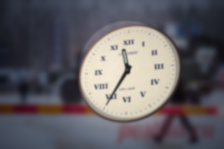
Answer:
11:35
